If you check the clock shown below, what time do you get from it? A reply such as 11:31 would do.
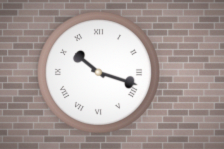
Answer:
10:18
